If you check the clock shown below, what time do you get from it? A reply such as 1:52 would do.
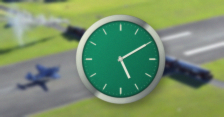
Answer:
5:10
